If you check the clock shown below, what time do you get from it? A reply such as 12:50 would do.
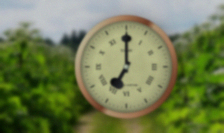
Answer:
7:00
